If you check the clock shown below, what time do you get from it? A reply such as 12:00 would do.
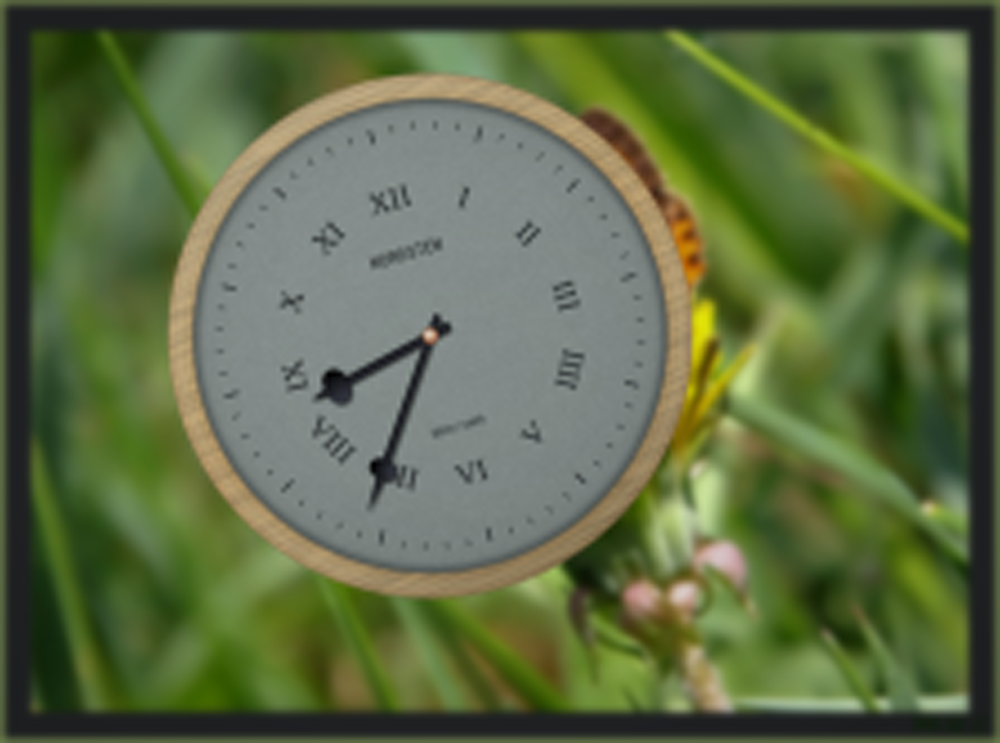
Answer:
8:36
